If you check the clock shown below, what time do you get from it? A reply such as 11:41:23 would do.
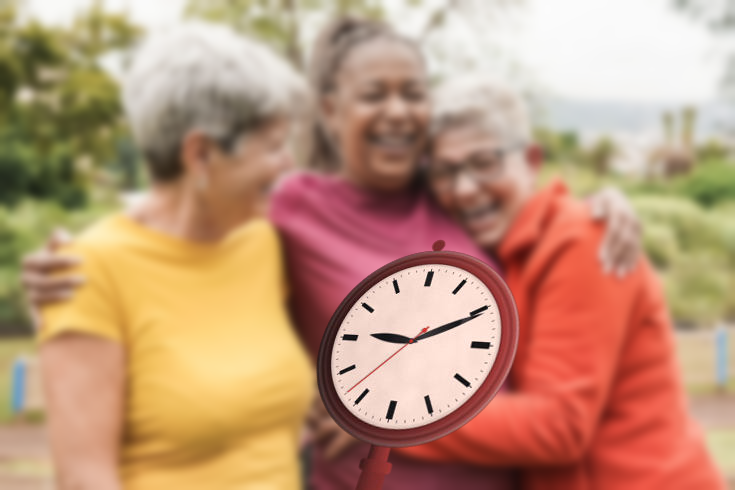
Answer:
9:10:37
